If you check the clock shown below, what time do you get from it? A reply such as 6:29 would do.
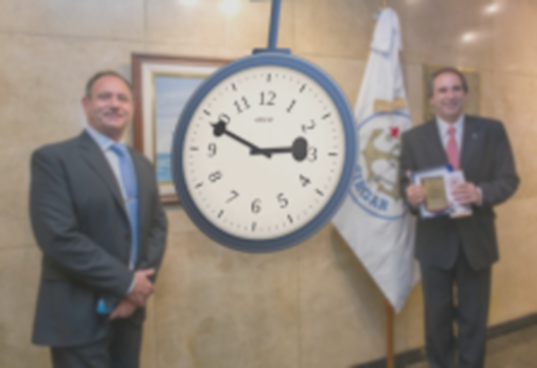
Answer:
2:49
